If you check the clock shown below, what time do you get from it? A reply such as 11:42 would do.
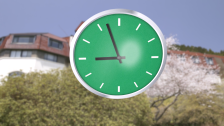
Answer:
8:57
